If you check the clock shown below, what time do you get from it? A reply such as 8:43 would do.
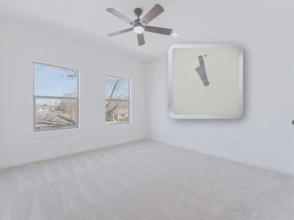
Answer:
10:58
